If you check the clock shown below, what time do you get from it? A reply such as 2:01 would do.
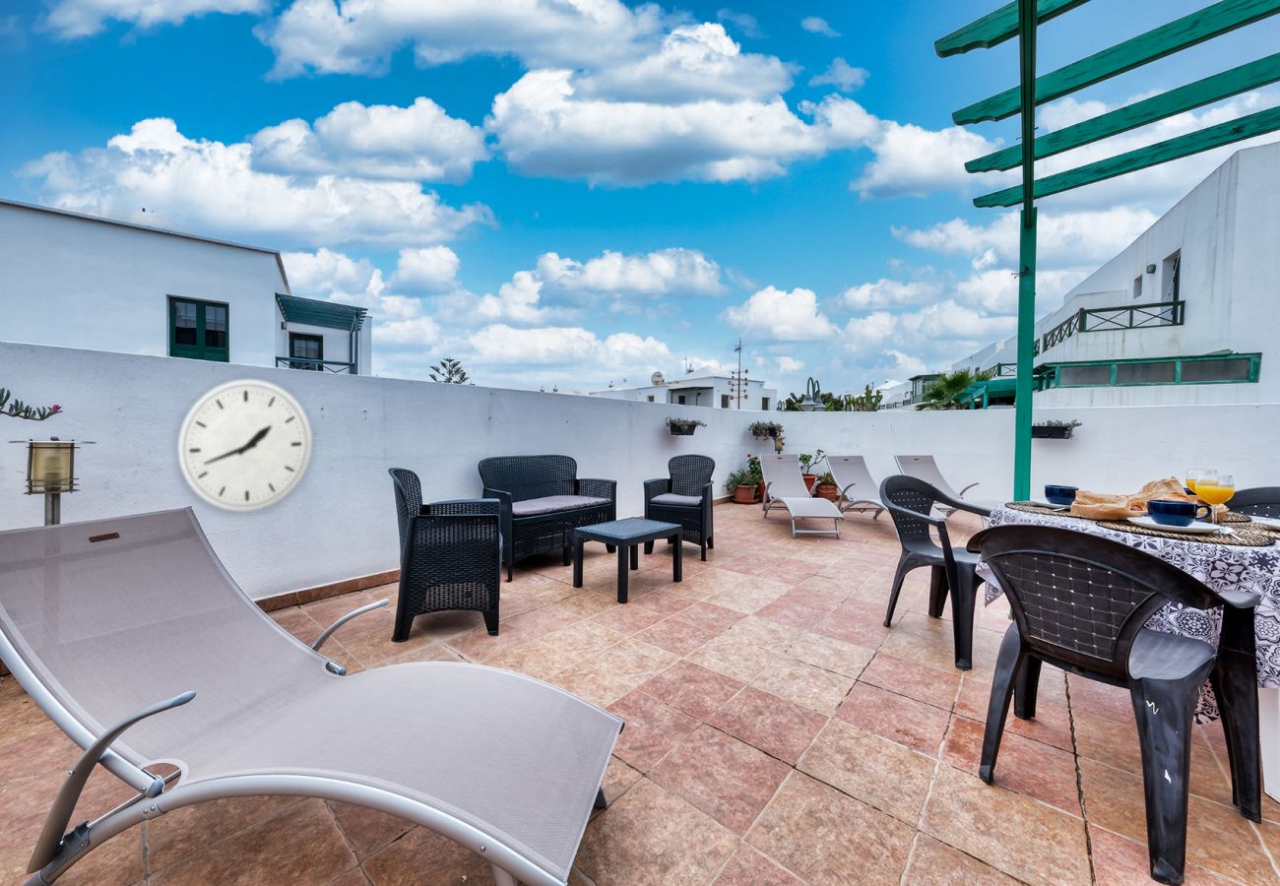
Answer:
1:42
